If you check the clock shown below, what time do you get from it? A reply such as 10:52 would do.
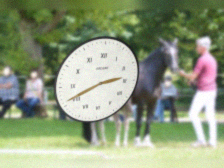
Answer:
2:41
